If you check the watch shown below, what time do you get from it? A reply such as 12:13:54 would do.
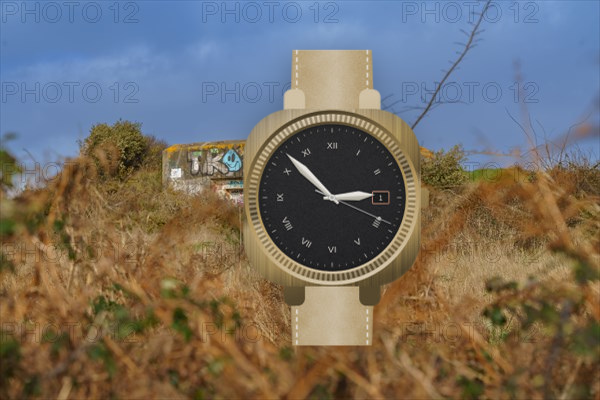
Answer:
2:52:19
